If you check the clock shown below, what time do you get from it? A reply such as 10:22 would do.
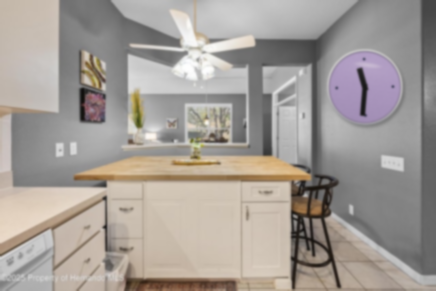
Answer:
11:31
